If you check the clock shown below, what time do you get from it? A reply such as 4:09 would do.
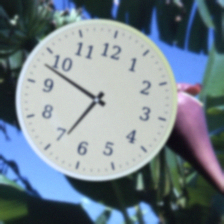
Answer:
6:48
